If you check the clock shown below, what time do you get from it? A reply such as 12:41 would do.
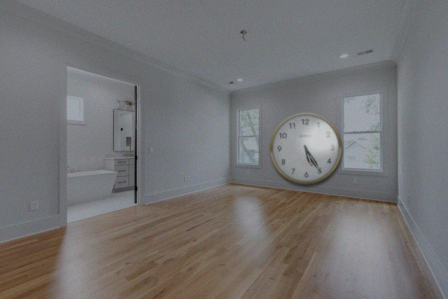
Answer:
5:25
